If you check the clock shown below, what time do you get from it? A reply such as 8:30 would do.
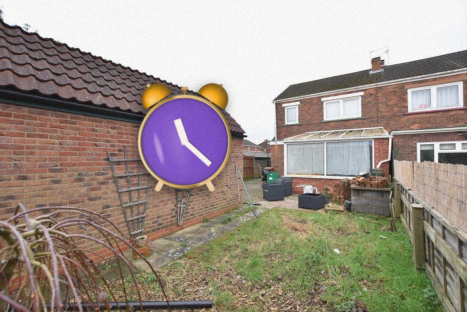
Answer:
11:22
